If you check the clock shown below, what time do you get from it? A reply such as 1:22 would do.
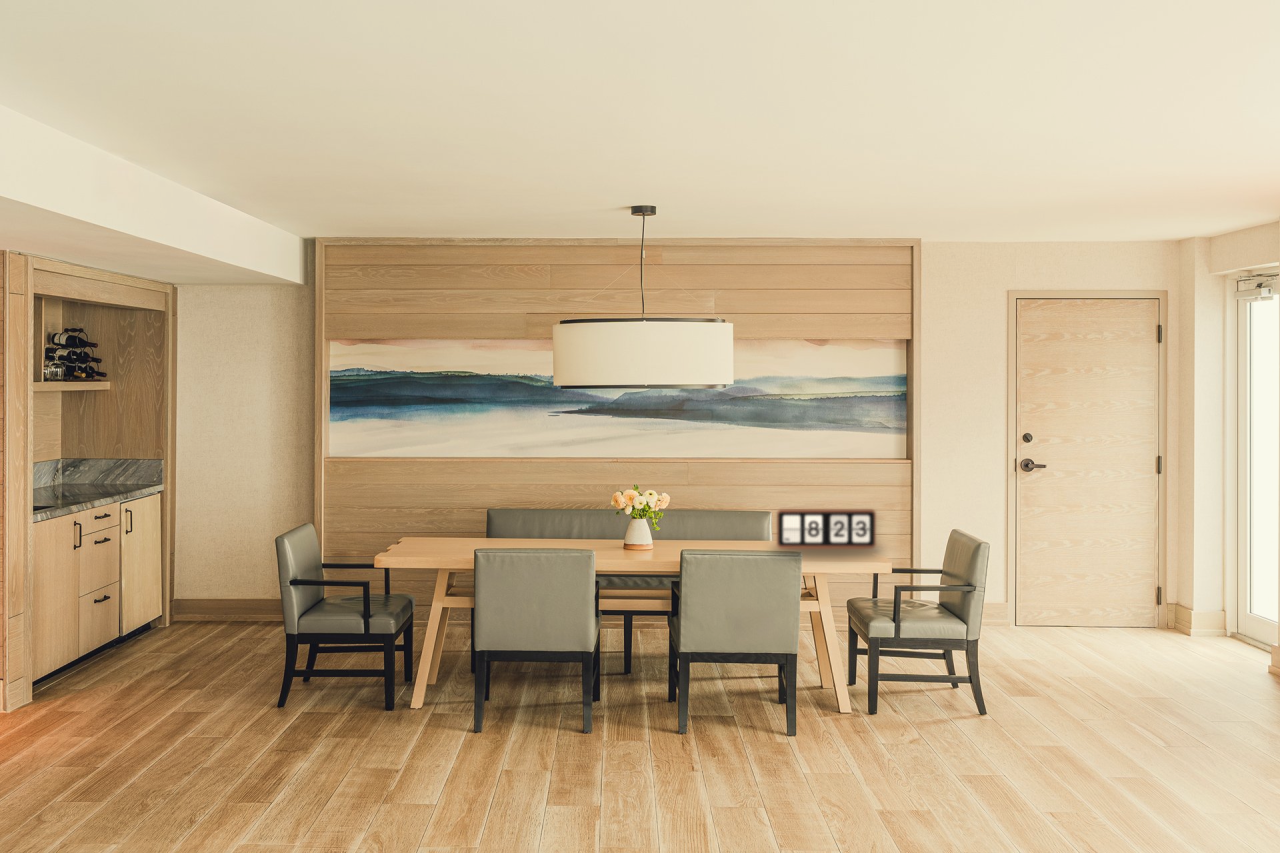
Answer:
8:23
